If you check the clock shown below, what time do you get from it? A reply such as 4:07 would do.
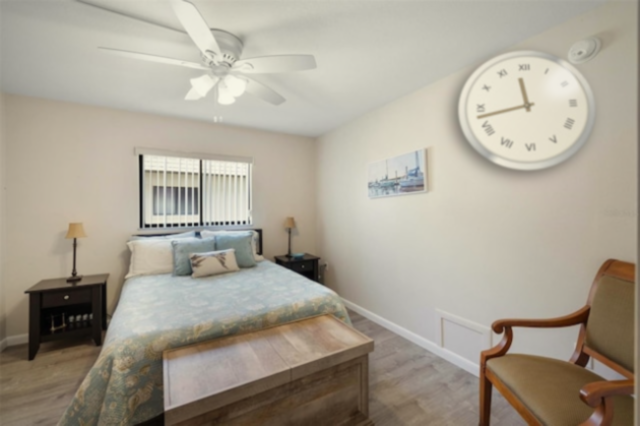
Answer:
11:43
